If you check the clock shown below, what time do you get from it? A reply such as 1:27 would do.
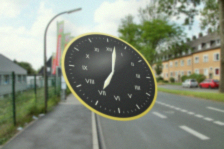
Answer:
7:02
